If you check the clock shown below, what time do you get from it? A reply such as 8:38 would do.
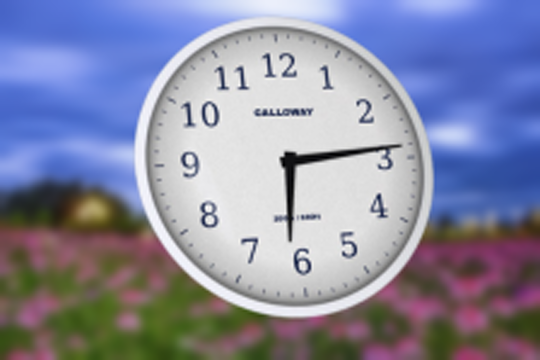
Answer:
6:14
